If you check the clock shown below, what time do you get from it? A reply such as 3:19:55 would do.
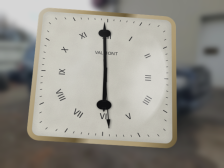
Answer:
5:59:29
